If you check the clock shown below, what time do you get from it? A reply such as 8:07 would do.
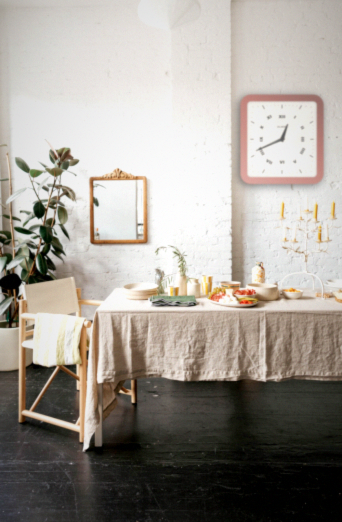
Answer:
12:41
